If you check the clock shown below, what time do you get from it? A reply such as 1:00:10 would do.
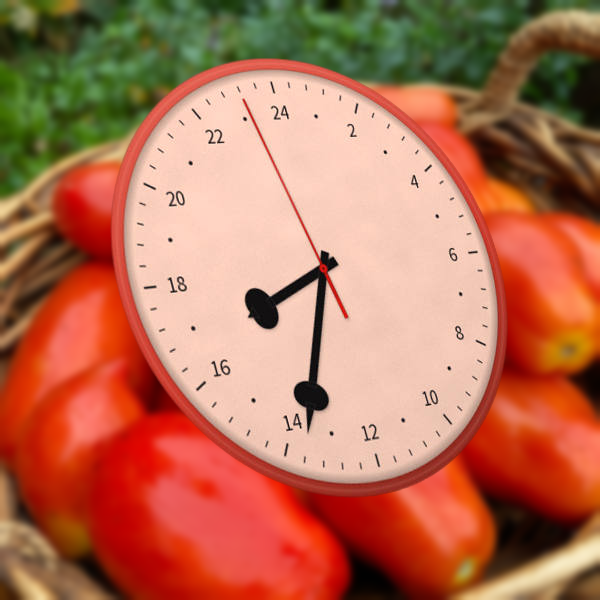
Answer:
16:33:58
